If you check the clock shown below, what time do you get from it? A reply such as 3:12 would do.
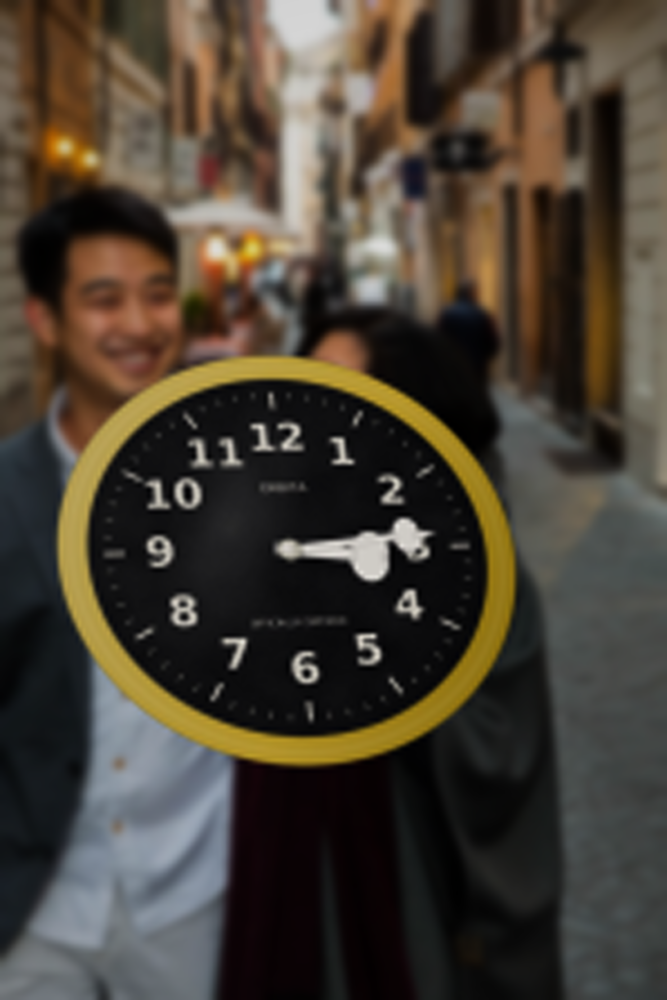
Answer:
3:14
